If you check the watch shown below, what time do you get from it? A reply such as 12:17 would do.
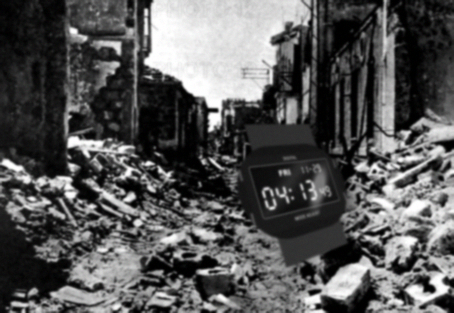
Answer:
4:13
